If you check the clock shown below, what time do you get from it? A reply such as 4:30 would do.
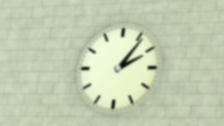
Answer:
2:06
